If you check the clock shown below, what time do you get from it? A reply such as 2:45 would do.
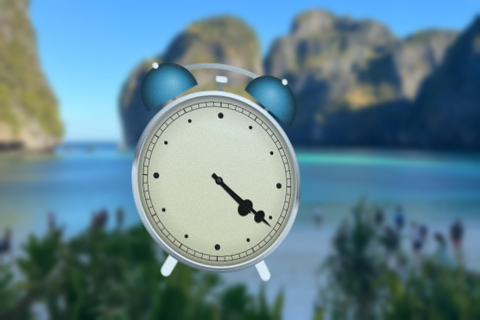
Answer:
4:21
